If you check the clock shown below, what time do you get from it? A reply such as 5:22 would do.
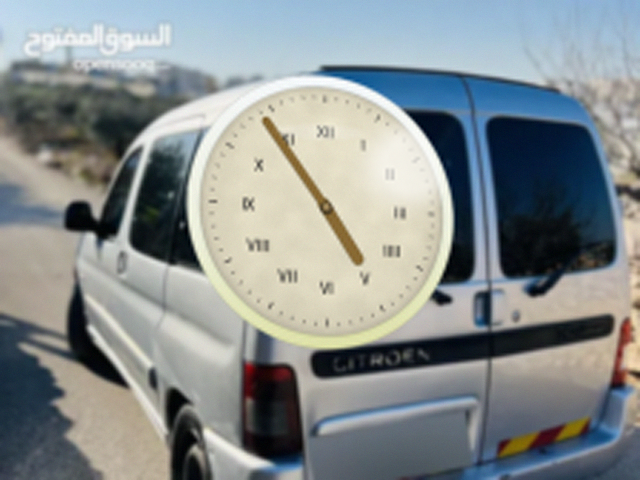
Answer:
4:54
